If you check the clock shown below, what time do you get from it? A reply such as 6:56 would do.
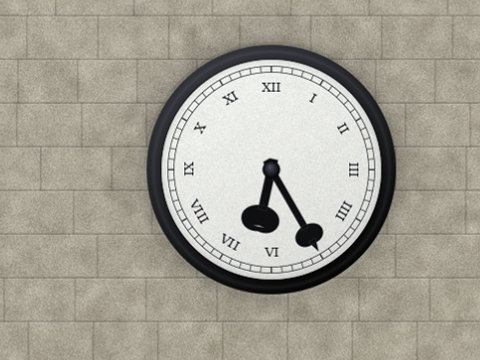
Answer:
6:25
